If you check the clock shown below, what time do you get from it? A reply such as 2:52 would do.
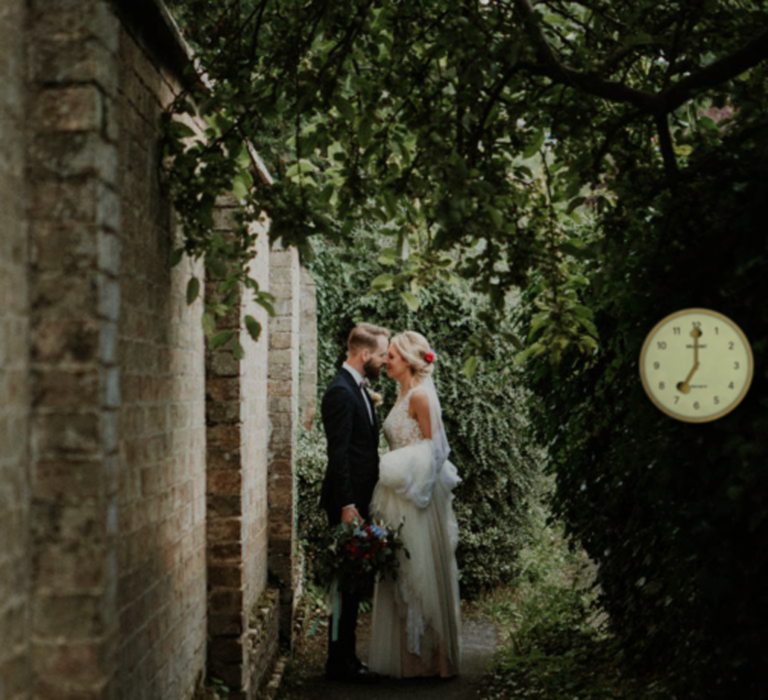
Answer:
7:00
